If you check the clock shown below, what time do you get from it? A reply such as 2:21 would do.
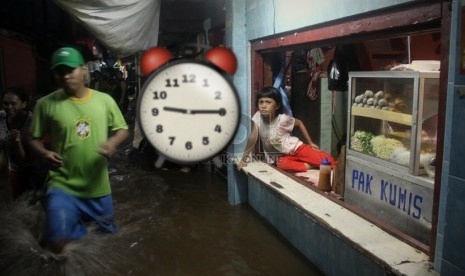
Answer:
9:15
